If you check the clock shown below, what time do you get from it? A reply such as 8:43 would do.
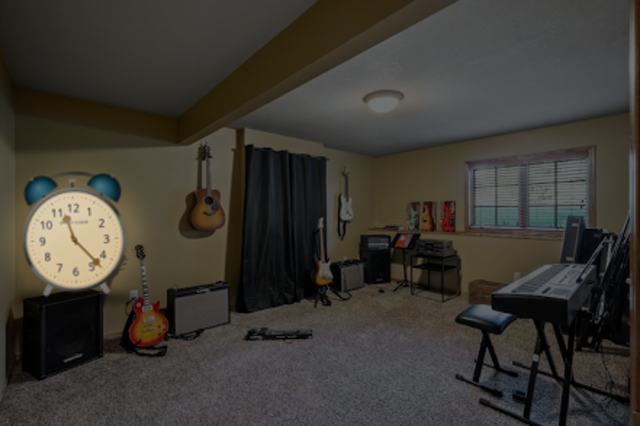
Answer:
11:23
